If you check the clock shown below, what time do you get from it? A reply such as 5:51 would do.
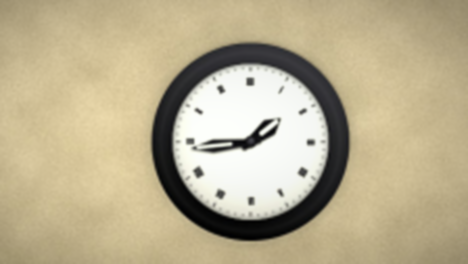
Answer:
1:44
